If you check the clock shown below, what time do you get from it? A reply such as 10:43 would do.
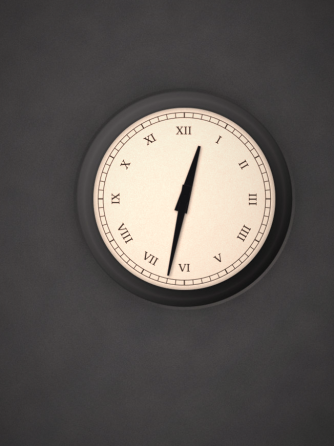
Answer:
12:32
